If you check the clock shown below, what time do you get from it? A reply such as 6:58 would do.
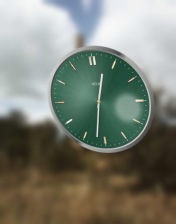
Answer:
12:32
